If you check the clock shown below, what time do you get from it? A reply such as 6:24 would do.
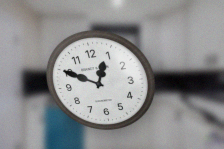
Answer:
12:50
